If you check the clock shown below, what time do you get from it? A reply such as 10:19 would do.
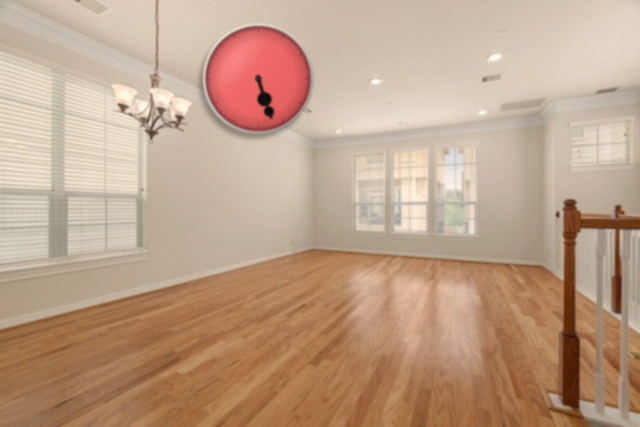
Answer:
5:27
